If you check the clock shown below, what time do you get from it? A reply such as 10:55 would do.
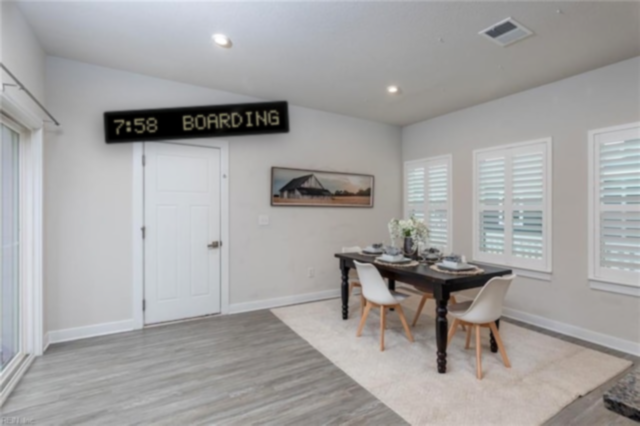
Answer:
7:58
